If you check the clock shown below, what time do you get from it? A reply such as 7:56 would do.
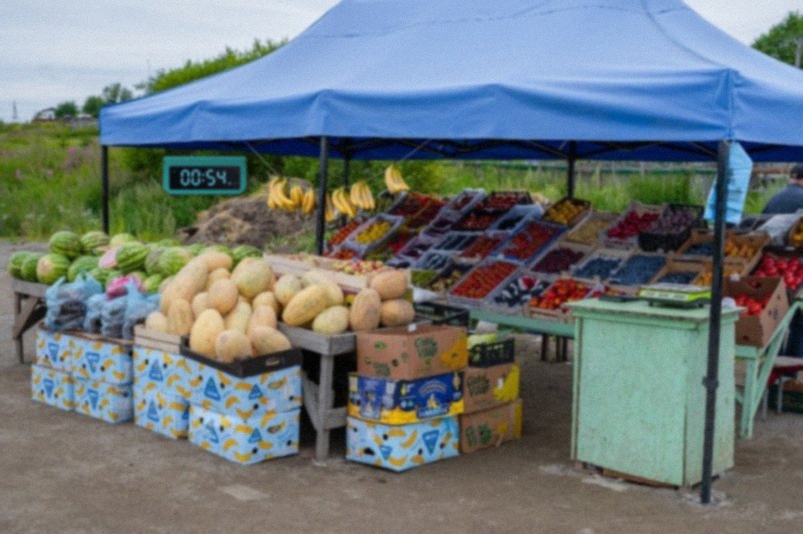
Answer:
0:54
